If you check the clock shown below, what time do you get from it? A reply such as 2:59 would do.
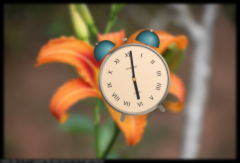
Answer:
6:01
